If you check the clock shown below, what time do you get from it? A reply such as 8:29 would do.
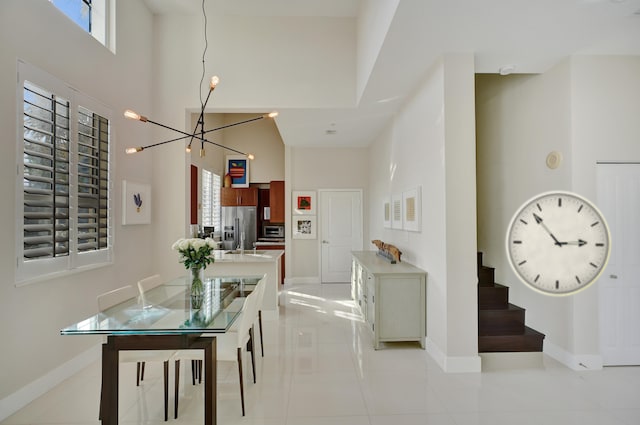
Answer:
2:53
